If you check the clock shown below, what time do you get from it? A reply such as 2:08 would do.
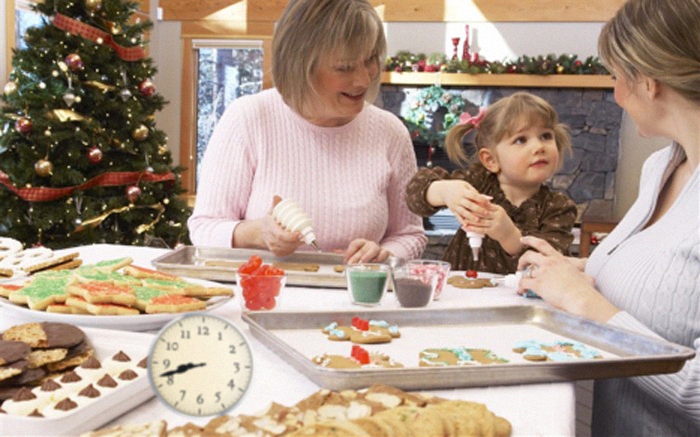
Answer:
8:42
